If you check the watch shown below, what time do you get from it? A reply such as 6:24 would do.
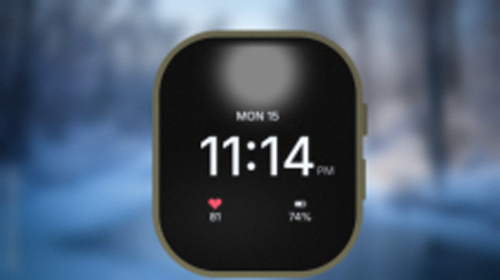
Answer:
11:14
